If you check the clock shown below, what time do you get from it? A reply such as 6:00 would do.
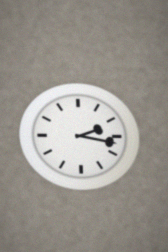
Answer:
2:17
